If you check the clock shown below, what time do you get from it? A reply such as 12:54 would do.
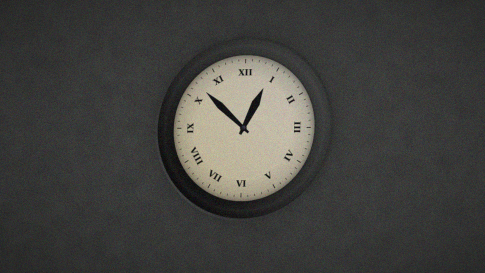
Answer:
12:52
